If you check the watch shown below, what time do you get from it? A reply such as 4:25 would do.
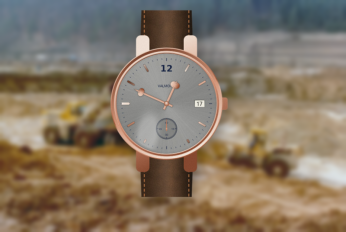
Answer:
12:49
